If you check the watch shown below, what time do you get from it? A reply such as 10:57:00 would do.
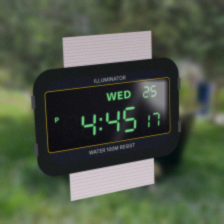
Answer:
4:45:17
